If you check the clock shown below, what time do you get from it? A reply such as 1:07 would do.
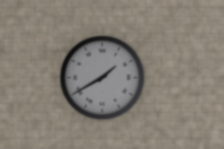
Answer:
1:40
